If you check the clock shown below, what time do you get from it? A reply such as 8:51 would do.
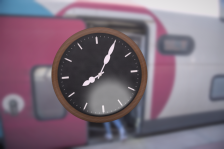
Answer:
8:05
